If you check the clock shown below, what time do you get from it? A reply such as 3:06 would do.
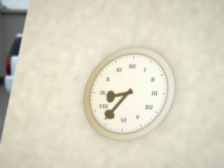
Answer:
8:36
